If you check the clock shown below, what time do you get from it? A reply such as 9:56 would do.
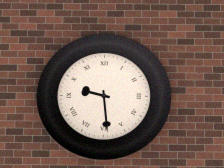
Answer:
9:29
